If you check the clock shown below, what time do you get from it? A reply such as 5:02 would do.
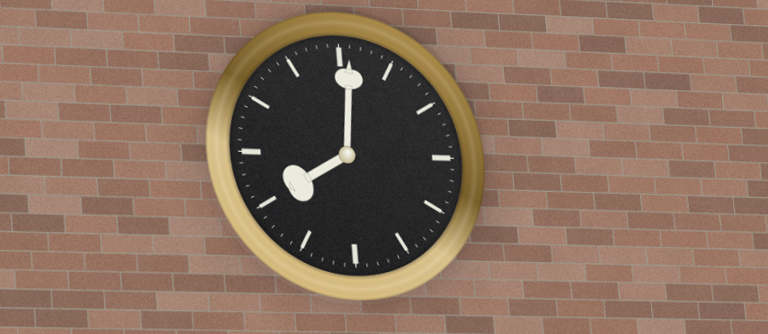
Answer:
8:01
